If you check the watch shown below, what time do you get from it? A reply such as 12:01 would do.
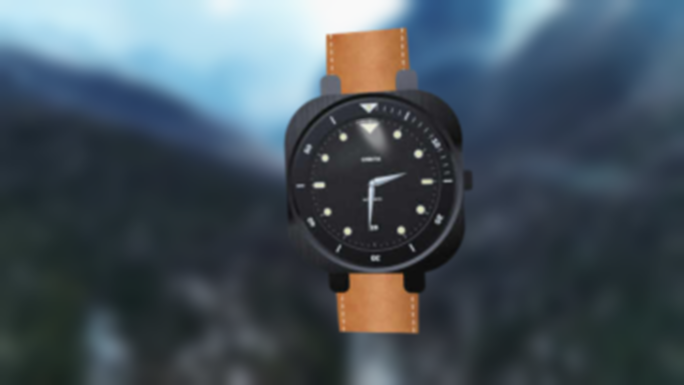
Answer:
2:31
